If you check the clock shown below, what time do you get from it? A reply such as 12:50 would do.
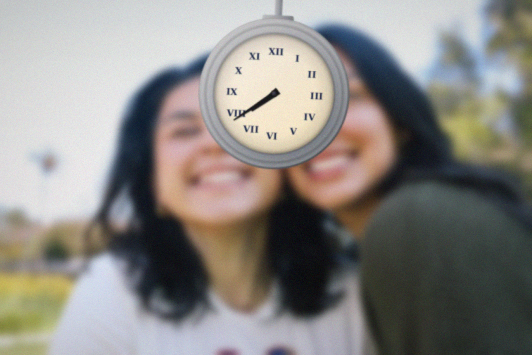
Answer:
7:39
